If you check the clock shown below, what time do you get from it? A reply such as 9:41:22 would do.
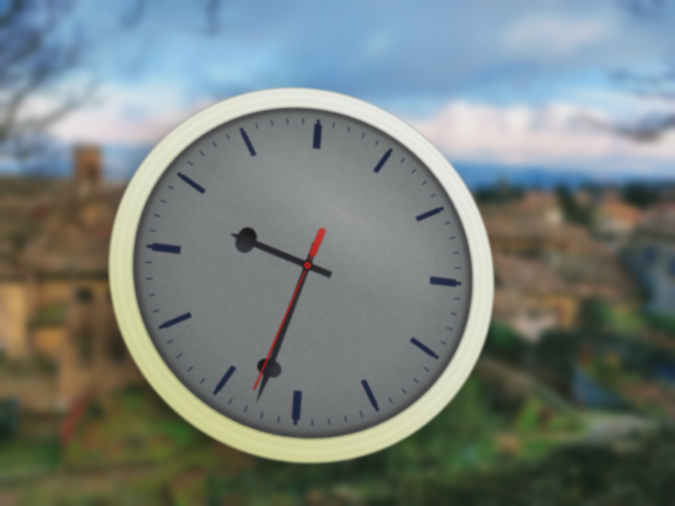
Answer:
9:32:33
